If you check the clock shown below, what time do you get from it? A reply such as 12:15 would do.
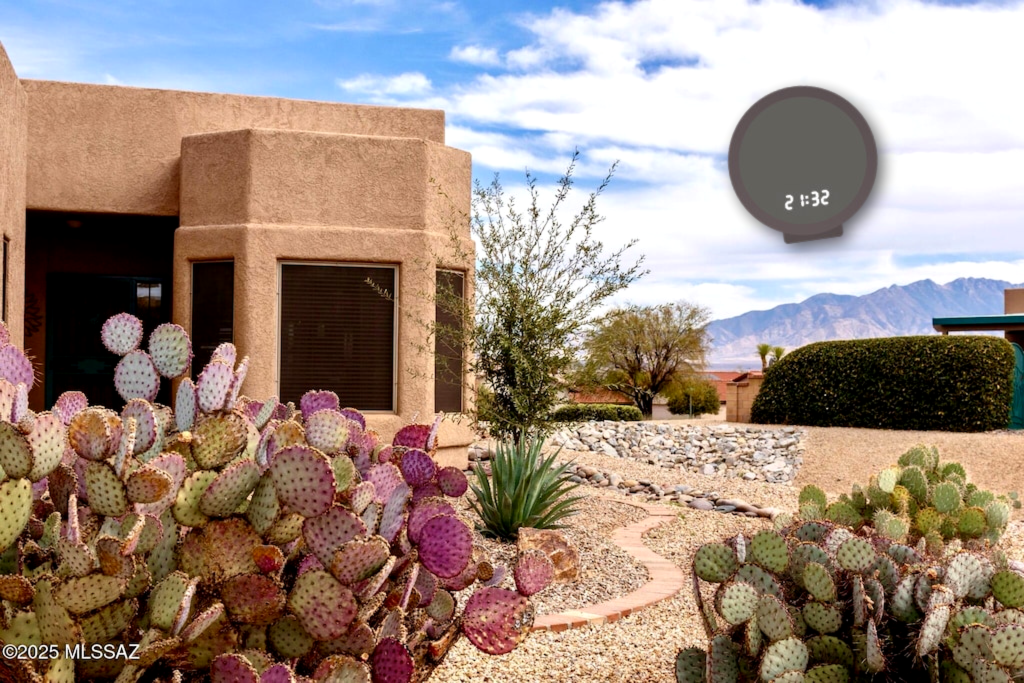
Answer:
21:32
